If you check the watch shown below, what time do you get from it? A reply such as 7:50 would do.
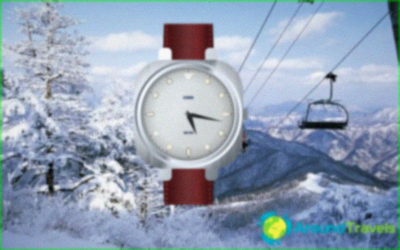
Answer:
5:17
